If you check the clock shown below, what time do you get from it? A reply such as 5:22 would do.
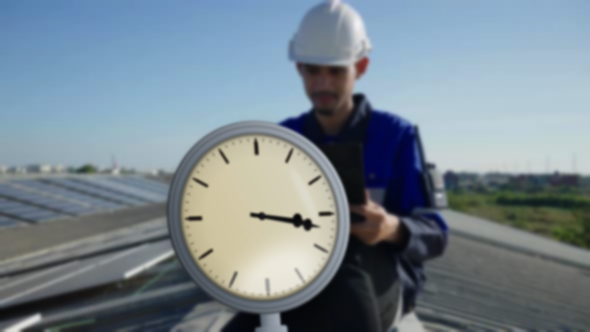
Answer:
3:17
